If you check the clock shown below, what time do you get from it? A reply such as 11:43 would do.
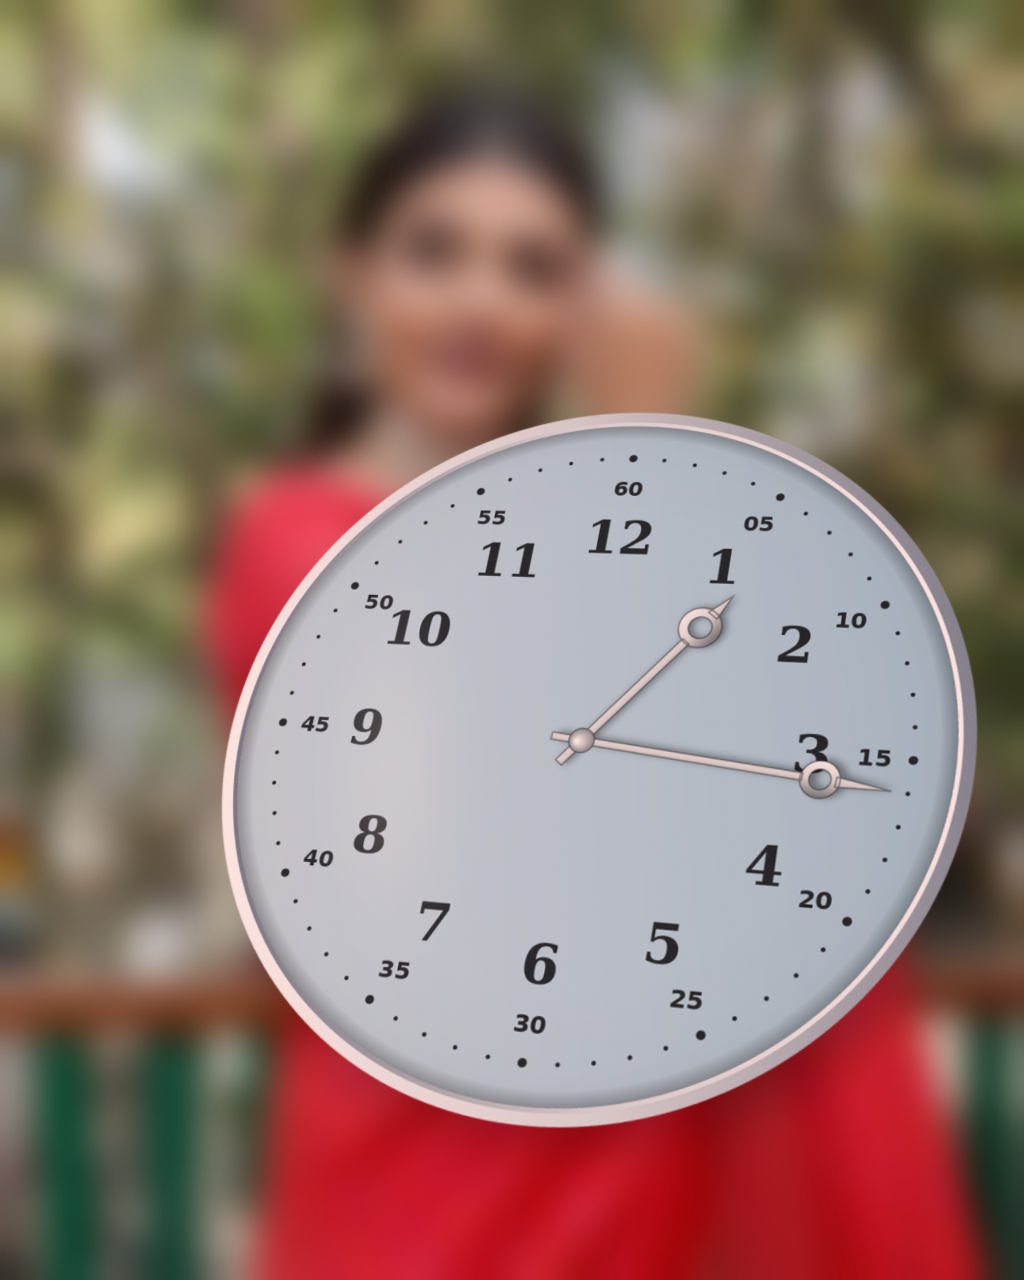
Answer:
1:16
